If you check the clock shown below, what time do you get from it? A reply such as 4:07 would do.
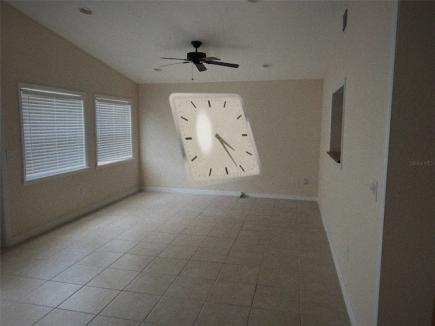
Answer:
4:26
